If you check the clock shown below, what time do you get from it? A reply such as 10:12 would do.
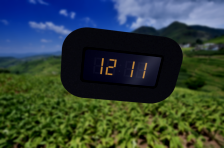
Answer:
12:11
